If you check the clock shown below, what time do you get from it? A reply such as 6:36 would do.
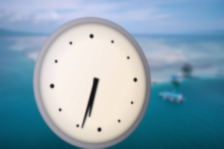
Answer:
6:34
